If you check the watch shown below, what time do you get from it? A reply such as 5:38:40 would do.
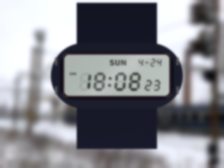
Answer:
18:08:23
